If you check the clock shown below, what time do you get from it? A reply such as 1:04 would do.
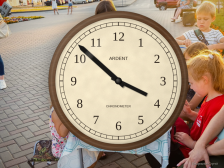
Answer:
3:52
